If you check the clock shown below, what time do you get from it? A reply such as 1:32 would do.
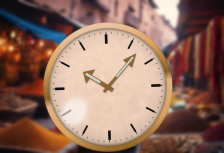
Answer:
10:07
